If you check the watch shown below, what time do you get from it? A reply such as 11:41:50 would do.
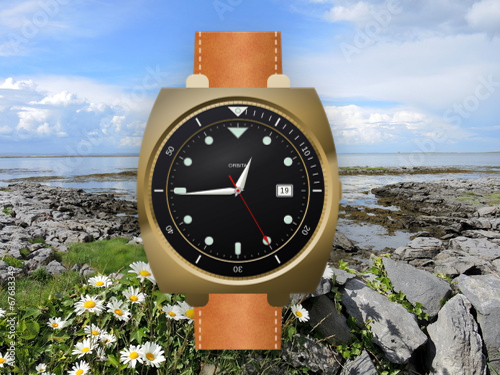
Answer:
12:44:25
